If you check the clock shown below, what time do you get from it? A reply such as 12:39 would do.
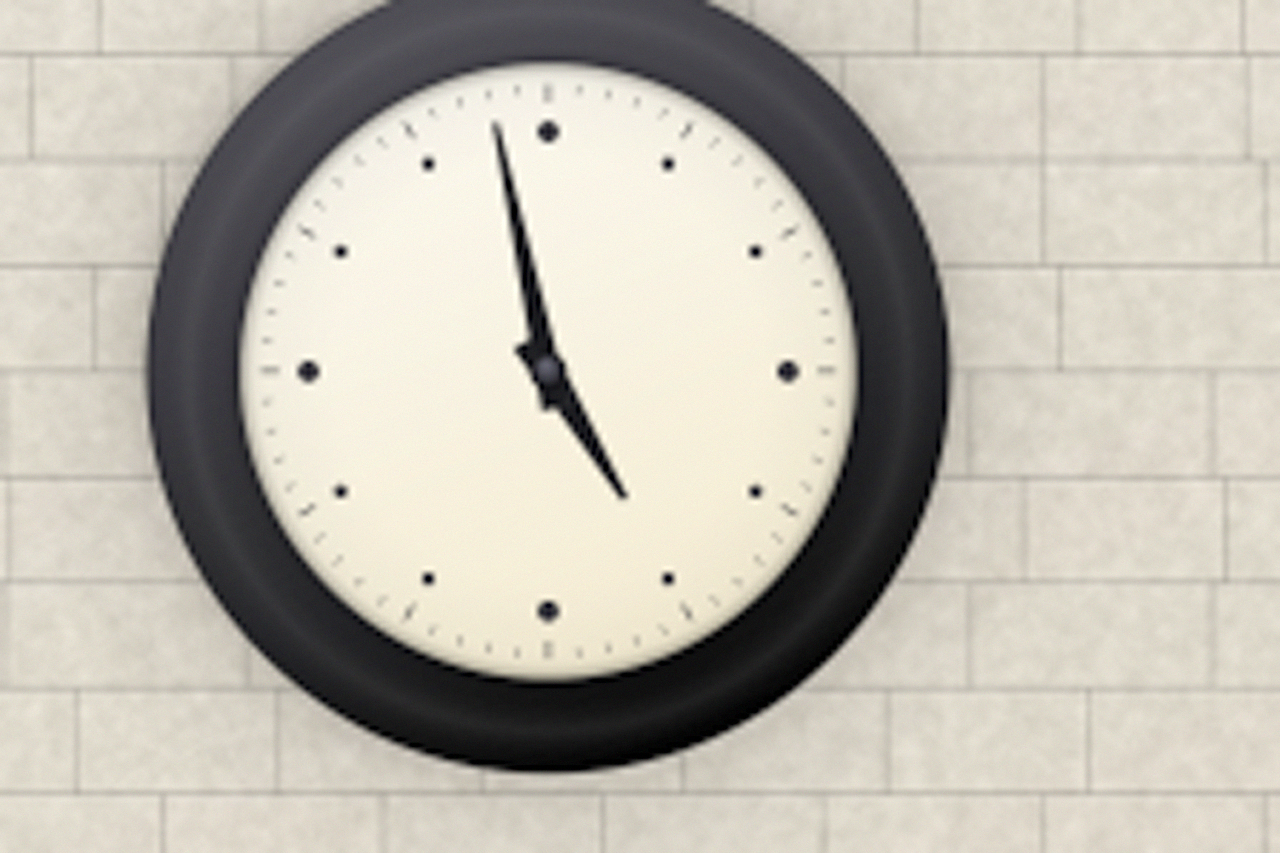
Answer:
4:58
